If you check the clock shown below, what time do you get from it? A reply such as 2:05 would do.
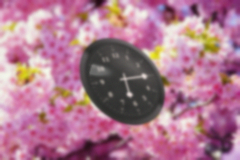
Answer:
6:15
